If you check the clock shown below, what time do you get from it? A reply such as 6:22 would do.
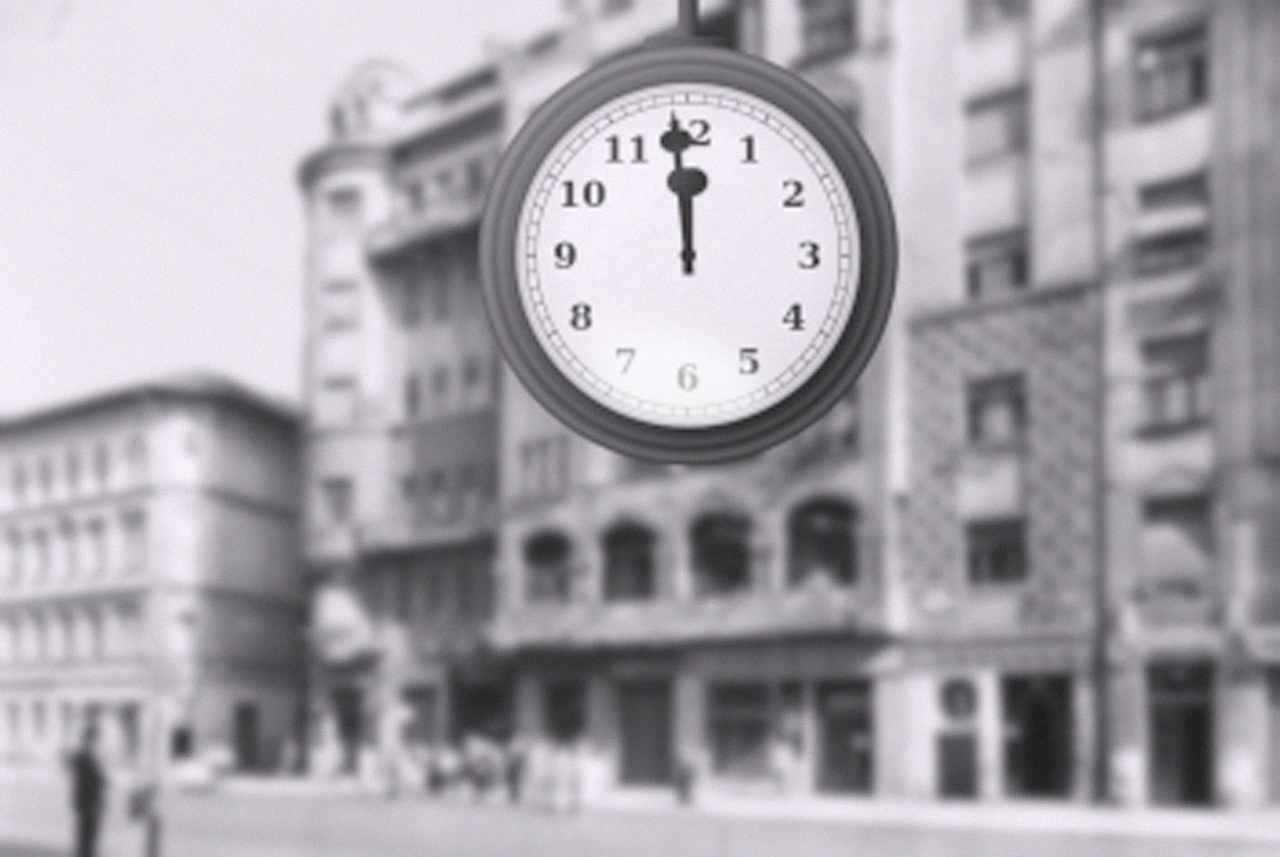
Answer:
11:59
